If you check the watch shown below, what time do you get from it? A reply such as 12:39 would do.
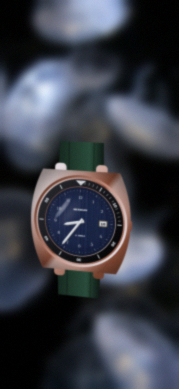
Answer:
8:36
